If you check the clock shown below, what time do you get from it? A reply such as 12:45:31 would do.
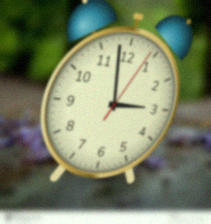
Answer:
2:58:04
